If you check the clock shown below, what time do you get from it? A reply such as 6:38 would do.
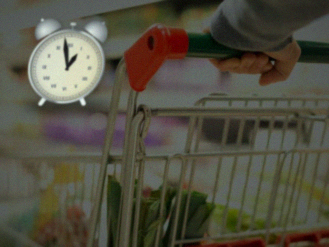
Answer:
12:58
